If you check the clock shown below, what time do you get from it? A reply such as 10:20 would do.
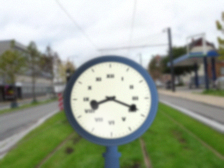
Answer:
8:19
